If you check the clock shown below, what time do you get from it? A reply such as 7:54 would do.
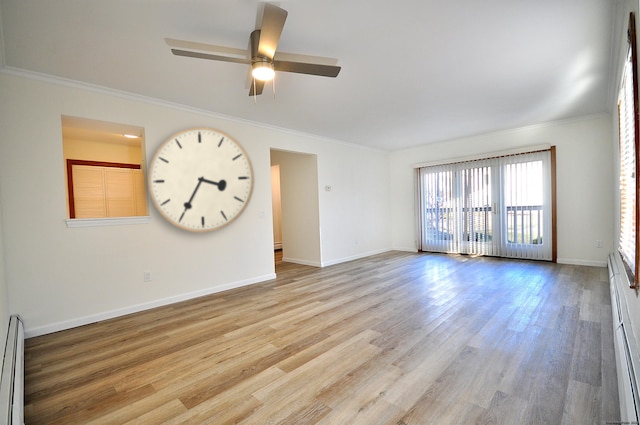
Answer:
3:35
